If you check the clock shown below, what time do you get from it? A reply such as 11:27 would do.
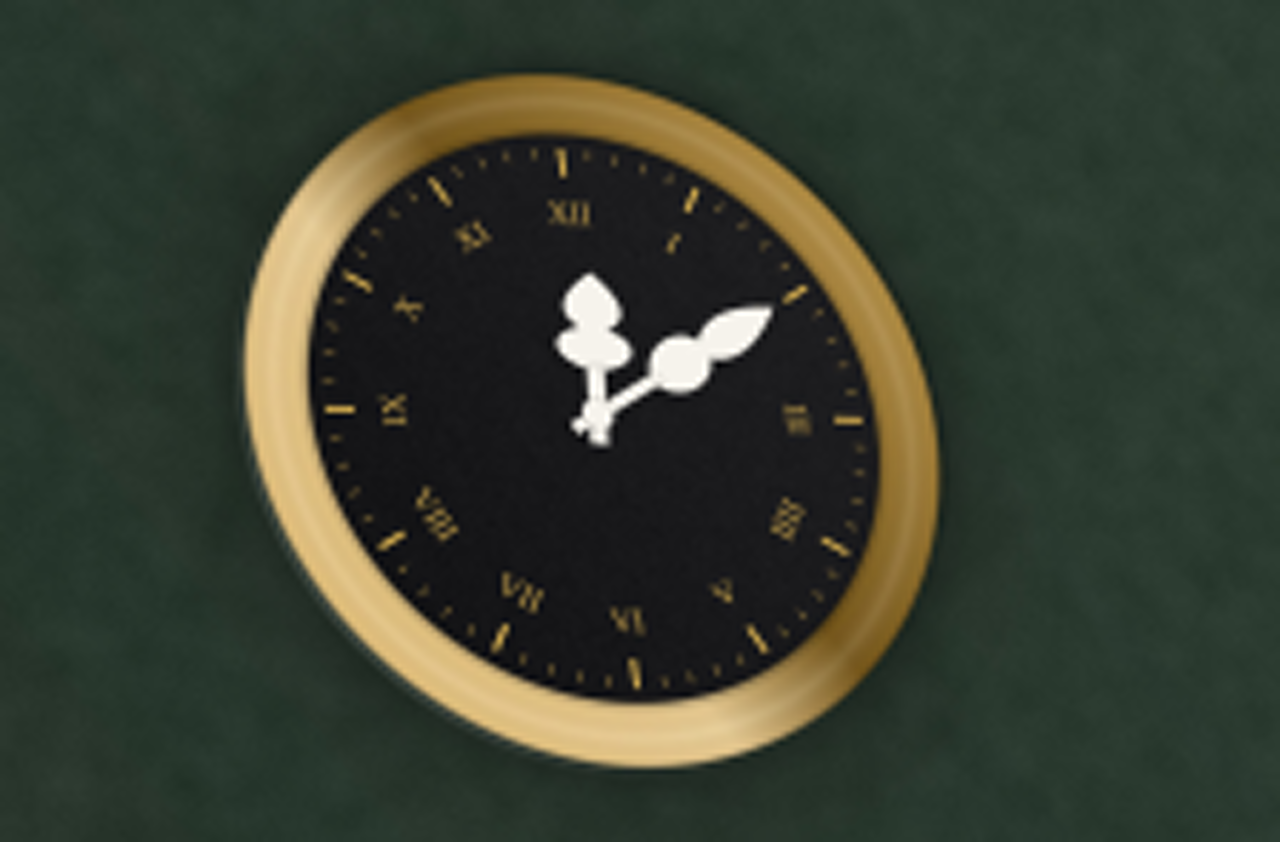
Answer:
12:10
